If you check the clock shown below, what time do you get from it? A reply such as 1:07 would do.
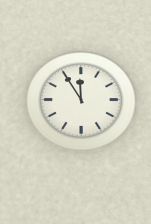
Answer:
11:55
